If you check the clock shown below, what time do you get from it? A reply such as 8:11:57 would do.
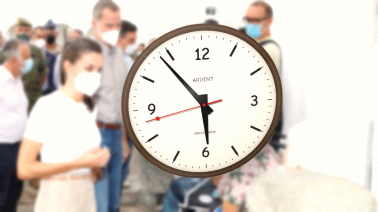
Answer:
5:53:43
